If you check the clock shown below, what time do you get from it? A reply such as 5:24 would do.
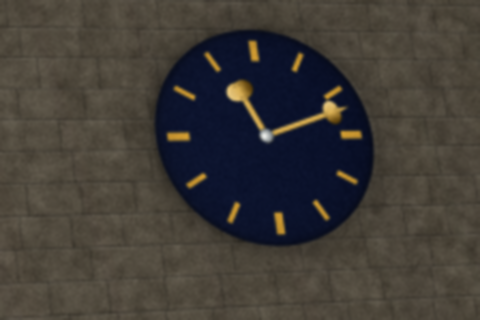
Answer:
11:12
